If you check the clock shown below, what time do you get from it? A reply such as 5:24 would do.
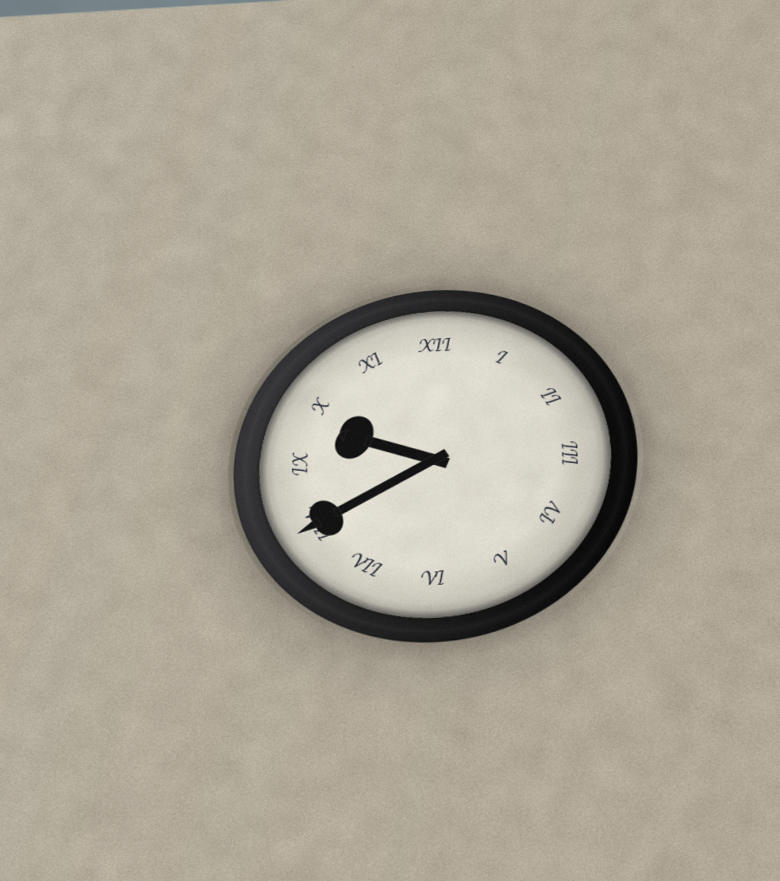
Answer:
9:40
